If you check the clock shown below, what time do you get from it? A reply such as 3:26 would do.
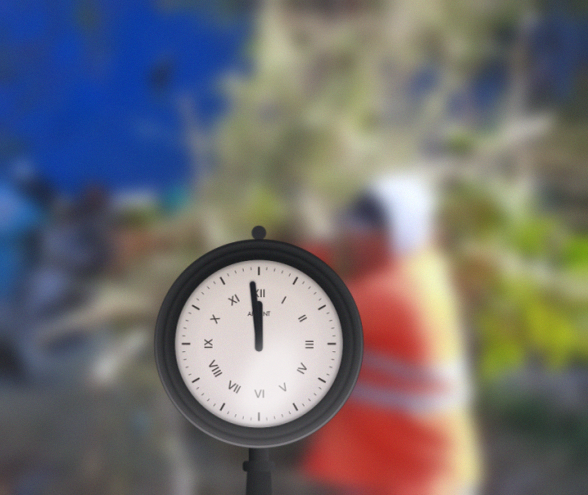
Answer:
11:59
